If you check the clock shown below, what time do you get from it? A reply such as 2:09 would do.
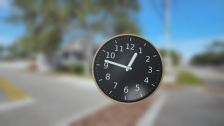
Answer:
12:47
